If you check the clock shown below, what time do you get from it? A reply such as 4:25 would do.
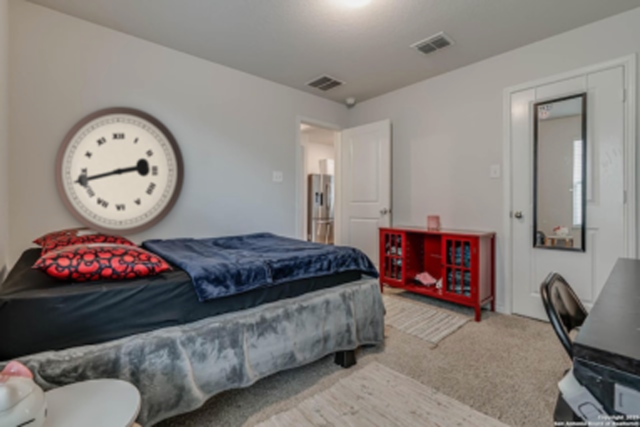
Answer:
2:43
